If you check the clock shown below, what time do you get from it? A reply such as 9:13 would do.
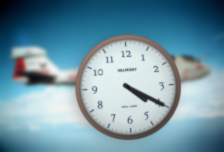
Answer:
4:20
